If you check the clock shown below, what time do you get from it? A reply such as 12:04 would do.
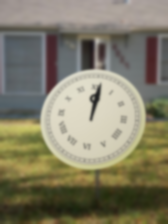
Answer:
12:01
